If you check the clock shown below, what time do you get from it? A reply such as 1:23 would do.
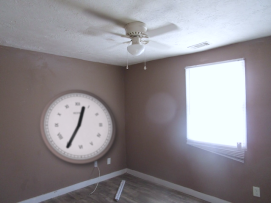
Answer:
12:35
